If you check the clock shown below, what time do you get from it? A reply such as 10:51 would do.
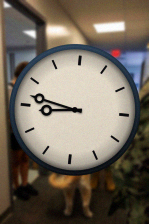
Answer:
8:47
